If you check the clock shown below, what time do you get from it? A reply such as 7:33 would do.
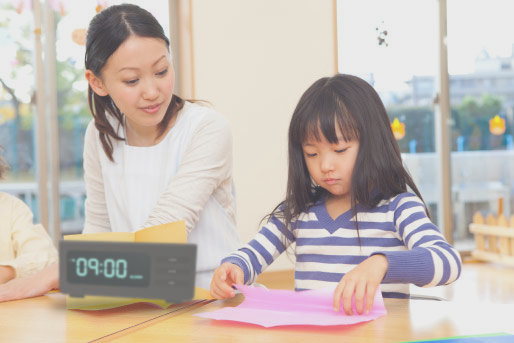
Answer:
9:00
